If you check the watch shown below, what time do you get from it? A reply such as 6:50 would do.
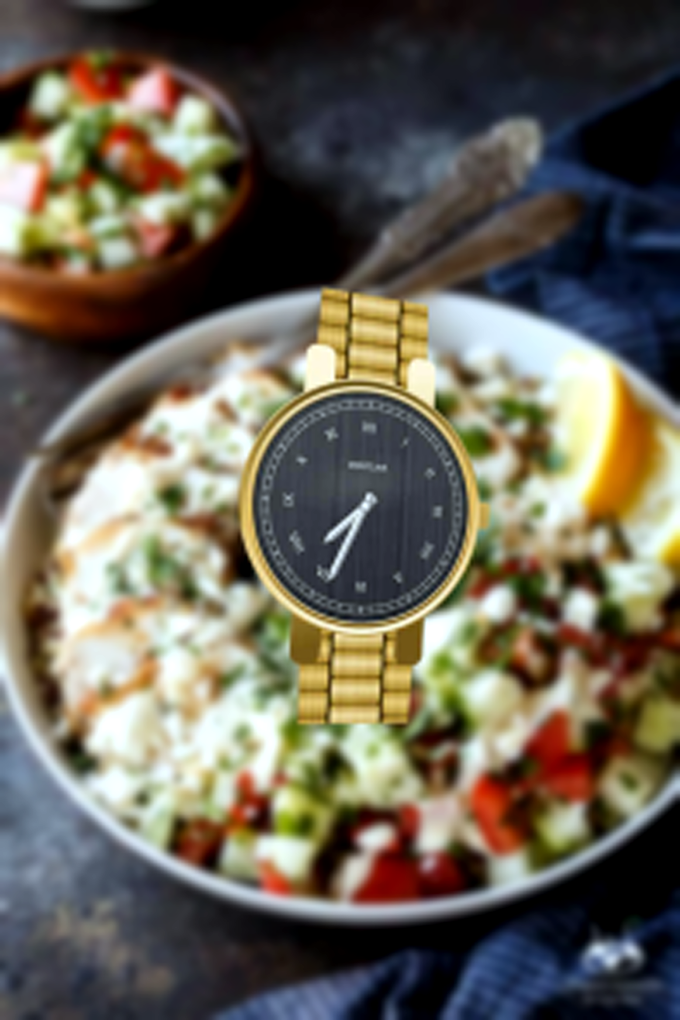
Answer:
7:34
